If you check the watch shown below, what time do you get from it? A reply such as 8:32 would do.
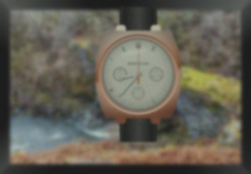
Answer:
8:37
